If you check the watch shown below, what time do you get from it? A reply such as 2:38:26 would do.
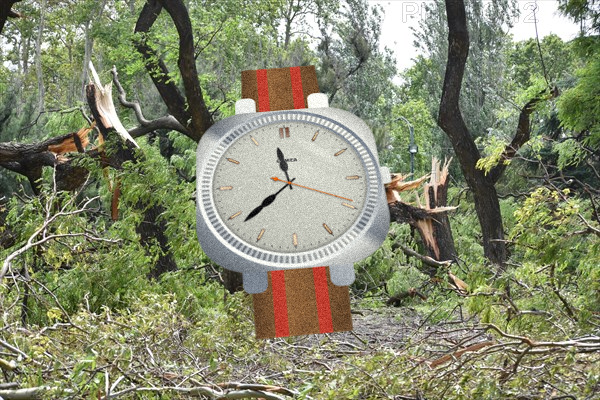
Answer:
11:38:19
